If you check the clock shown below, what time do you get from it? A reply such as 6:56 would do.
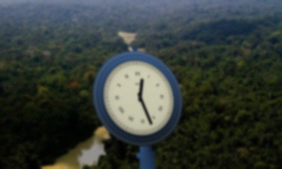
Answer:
12:27
